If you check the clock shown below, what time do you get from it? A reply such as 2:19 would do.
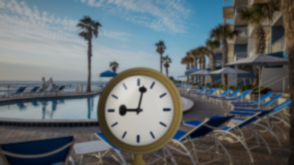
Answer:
9:02
